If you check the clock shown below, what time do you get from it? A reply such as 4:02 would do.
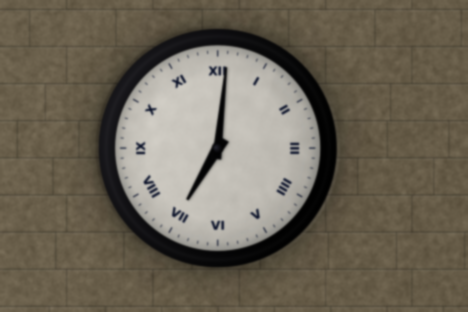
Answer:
7:01
